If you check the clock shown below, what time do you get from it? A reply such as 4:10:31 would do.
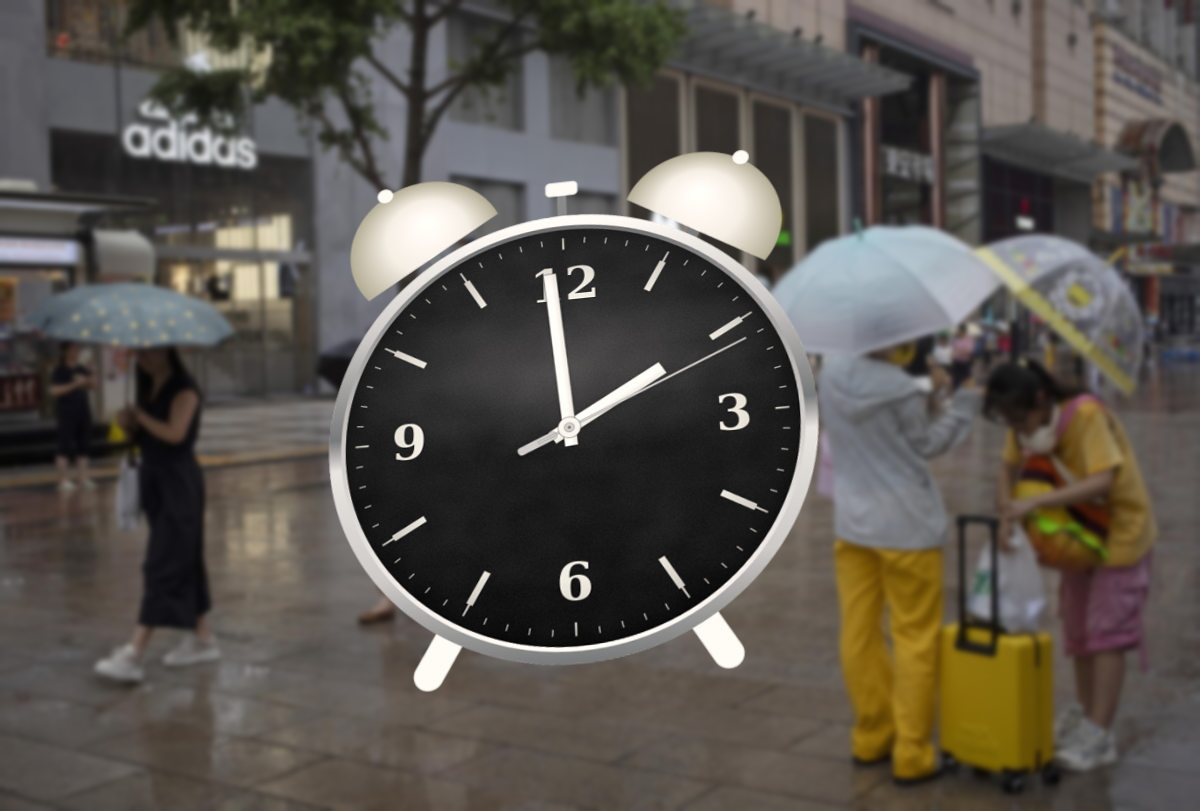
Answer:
1:59:11
